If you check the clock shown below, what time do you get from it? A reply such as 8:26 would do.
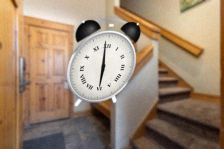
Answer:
5:59
